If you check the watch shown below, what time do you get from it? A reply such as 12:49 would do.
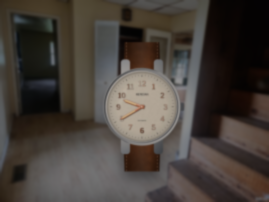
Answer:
9:40
